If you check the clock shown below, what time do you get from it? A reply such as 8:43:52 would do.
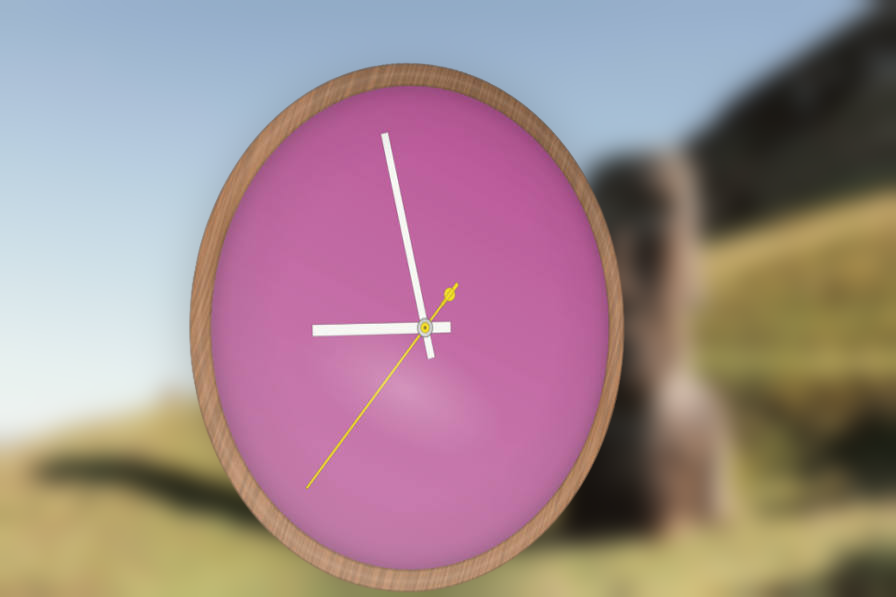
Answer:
8:57:37
